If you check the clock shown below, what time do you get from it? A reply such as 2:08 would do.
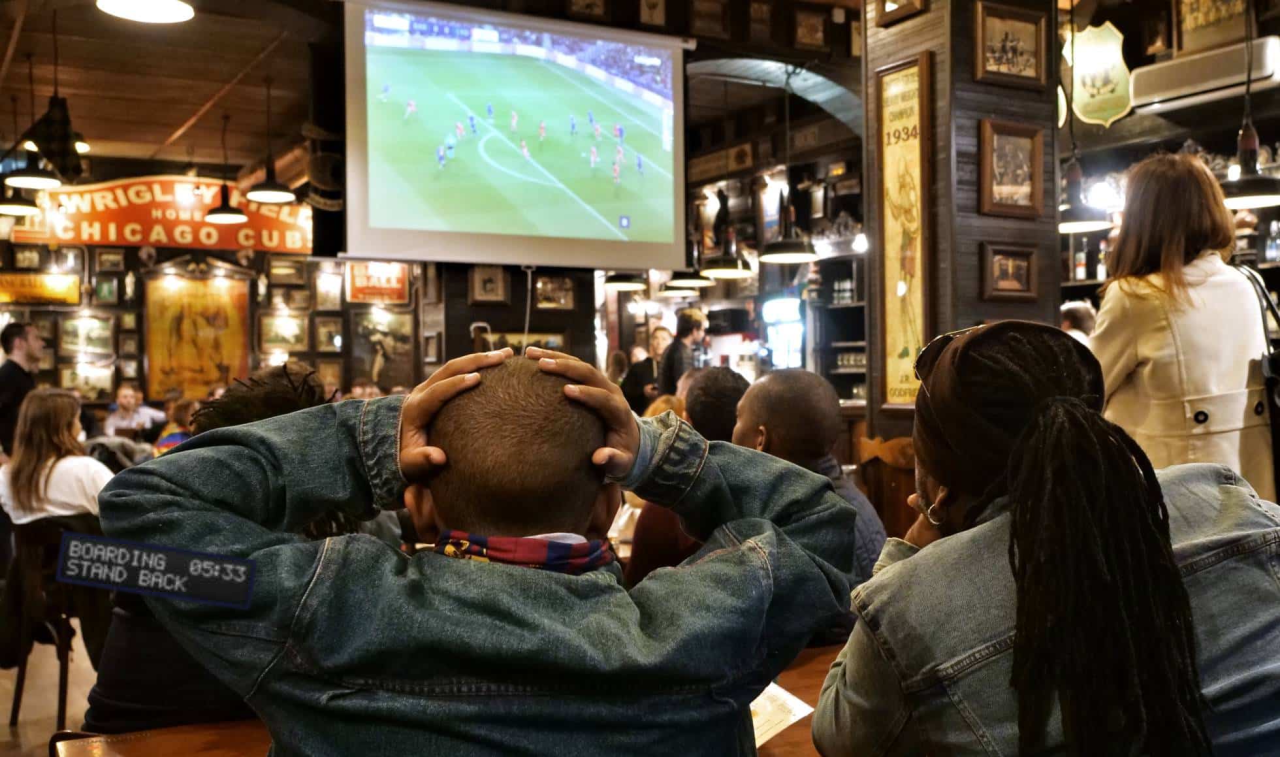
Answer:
5:33
